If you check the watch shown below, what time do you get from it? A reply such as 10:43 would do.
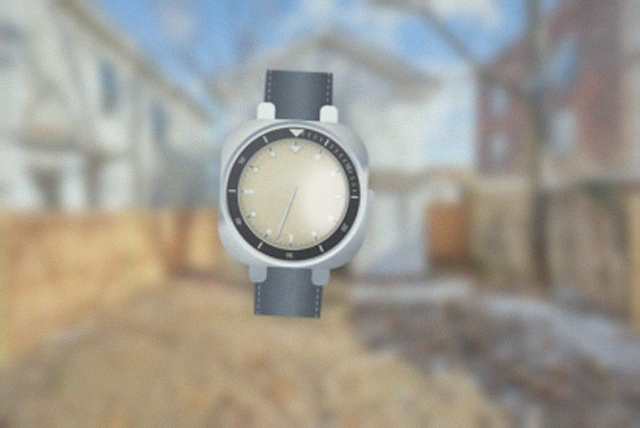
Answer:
6:33
